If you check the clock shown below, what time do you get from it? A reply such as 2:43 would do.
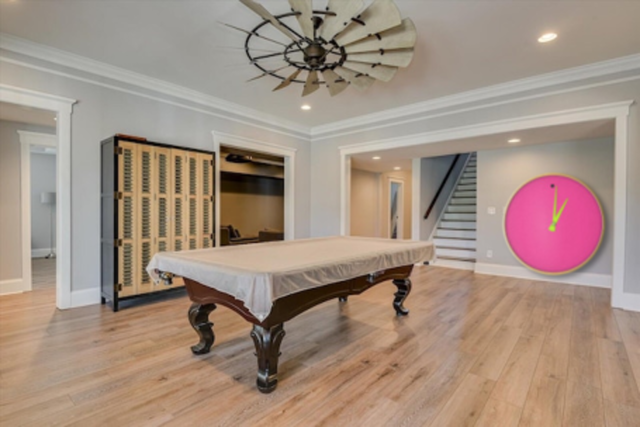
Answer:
1:01
